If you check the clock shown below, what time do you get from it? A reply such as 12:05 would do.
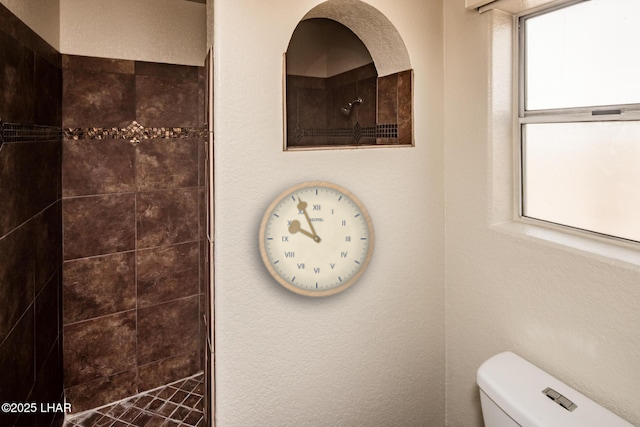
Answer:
9:56
